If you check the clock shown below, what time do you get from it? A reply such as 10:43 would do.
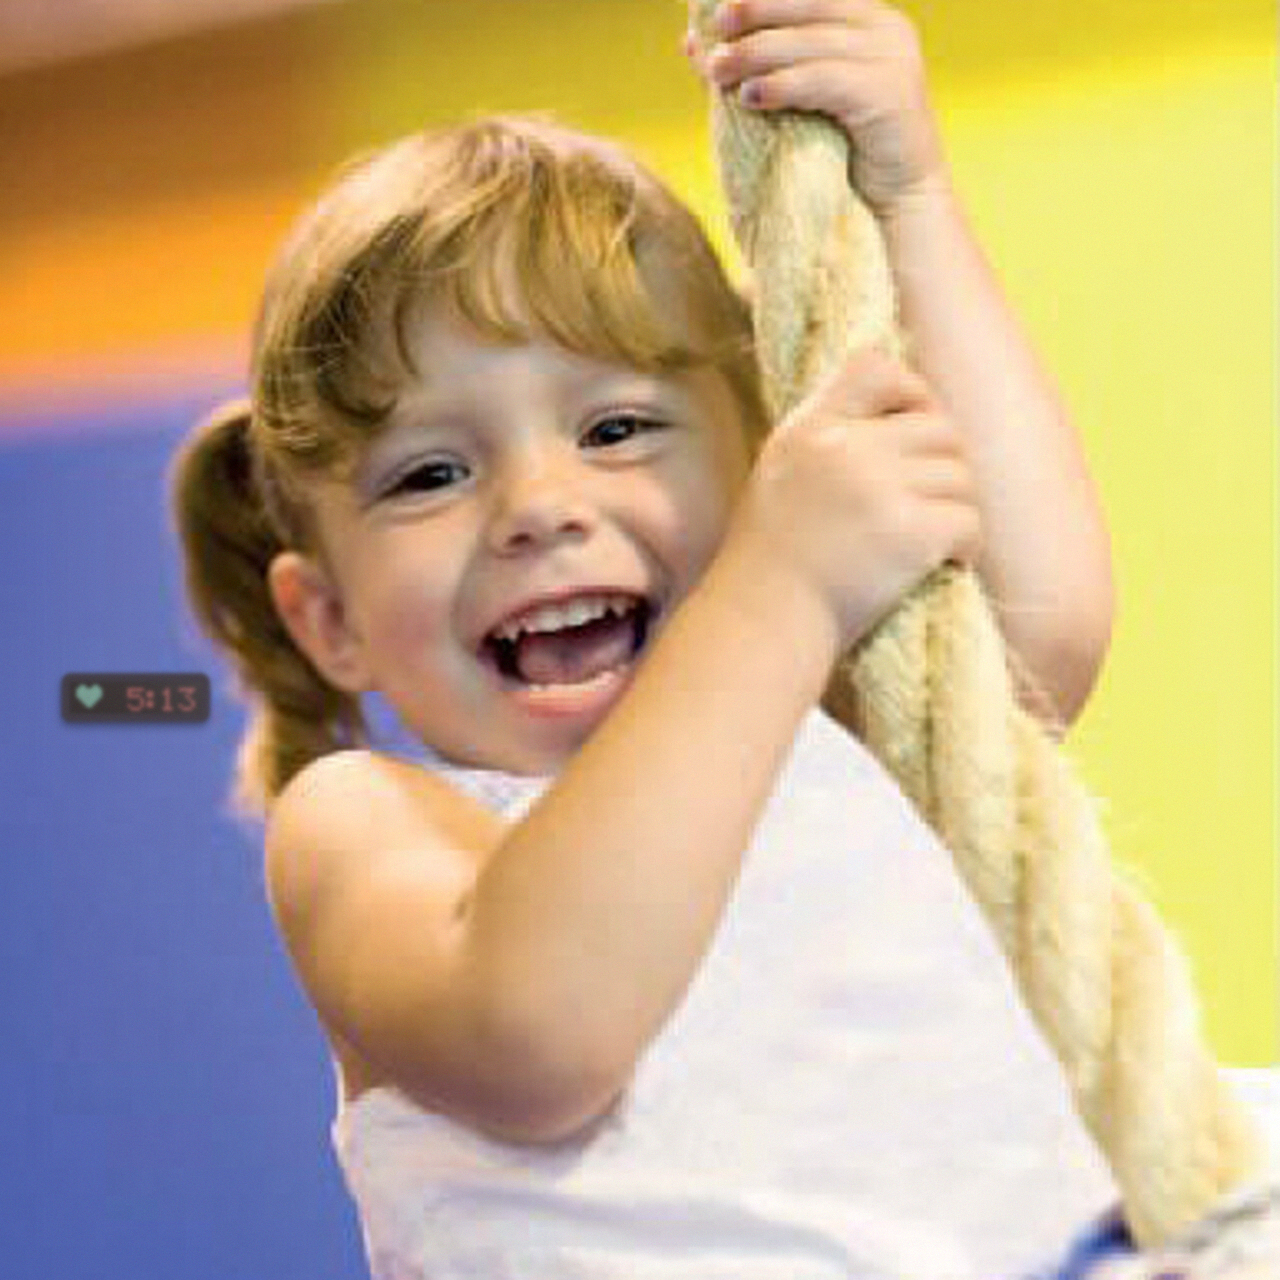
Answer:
5:13
